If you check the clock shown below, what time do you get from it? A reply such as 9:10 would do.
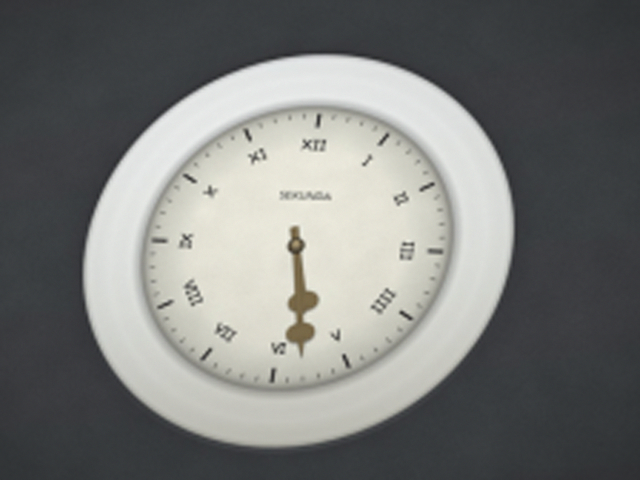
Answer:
5:28
